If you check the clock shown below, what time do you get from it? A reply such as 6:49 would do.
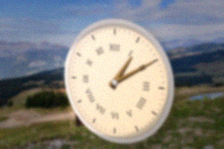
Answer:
1:10
